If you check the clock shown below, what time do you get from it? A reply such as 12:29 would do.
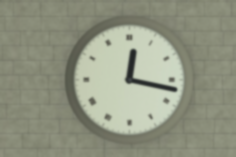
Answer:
12:17
